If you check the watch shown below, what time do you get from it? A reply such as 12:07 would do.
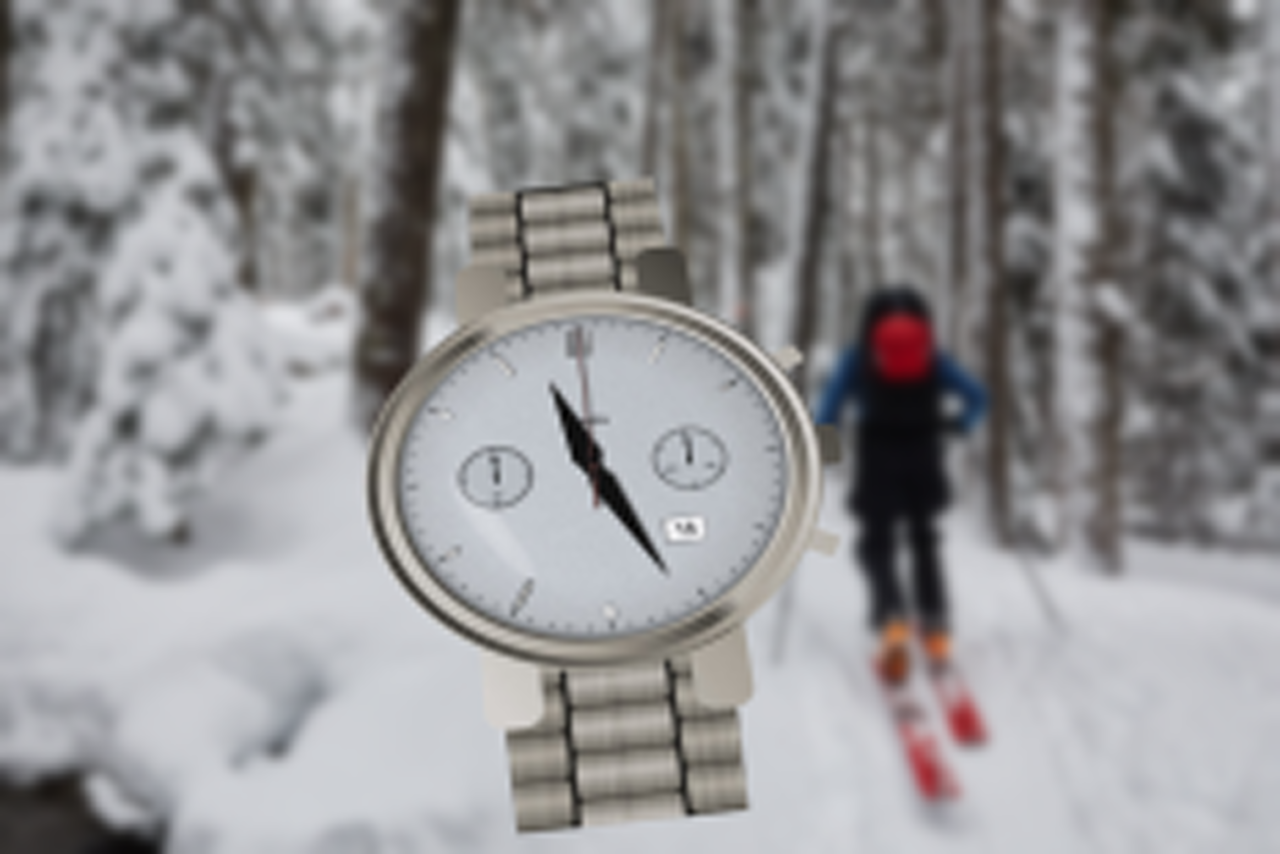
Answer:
11:26
